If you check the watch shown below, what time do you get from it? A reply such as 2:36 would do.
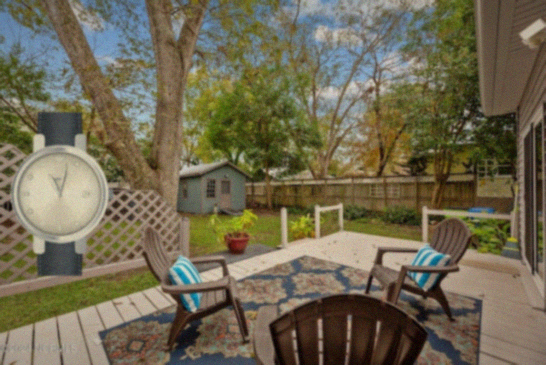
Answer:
11:02
